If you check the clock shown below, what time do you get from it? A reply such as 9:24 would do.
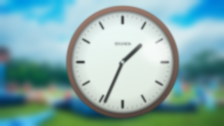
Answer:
1:34
